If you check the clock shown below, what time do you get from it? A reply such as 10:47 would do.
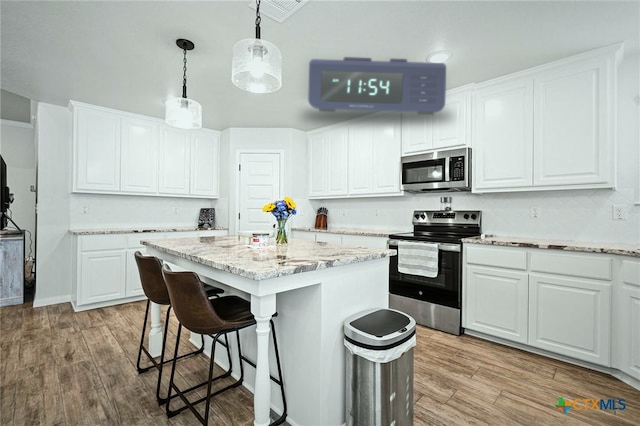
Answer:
11:54
